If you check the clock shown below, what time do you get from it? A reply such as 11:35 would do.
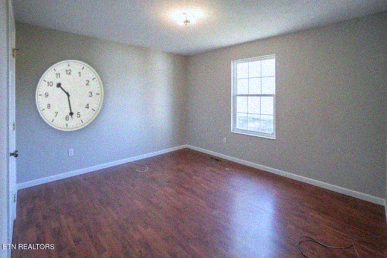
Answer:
10:28
